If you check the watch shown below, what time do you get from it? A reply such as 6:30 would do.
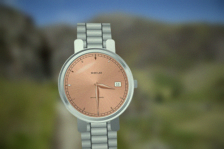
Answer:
3:30
